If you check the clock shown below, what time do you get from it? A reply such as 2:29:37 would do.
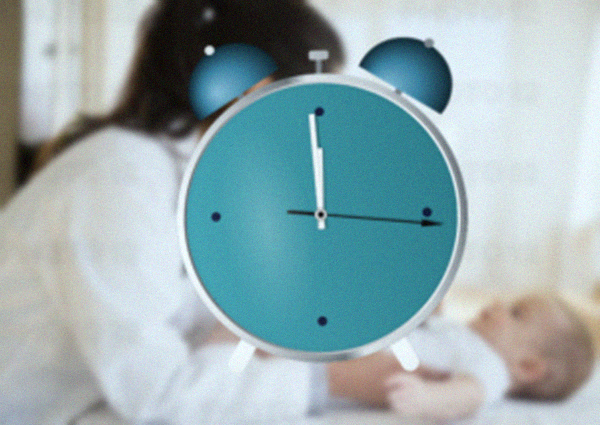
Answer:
11:59:16
